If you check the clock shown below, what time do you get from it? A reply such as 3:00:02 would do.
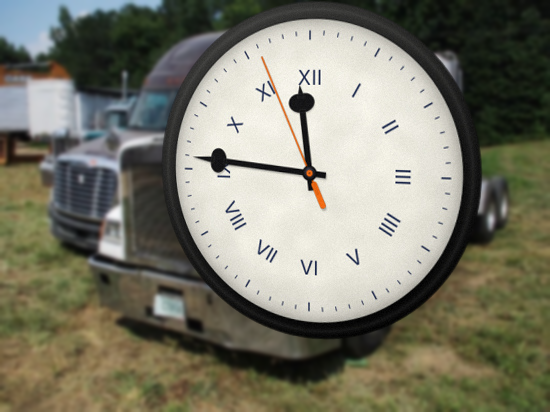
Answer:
11:45:56
